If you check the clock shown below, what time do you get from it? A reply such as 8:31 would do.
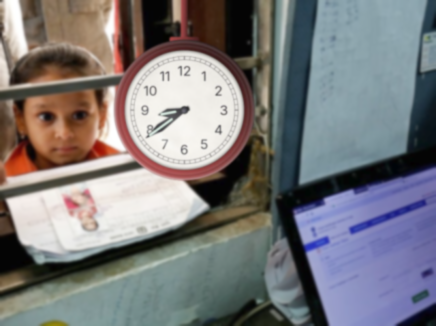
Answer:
8:39
